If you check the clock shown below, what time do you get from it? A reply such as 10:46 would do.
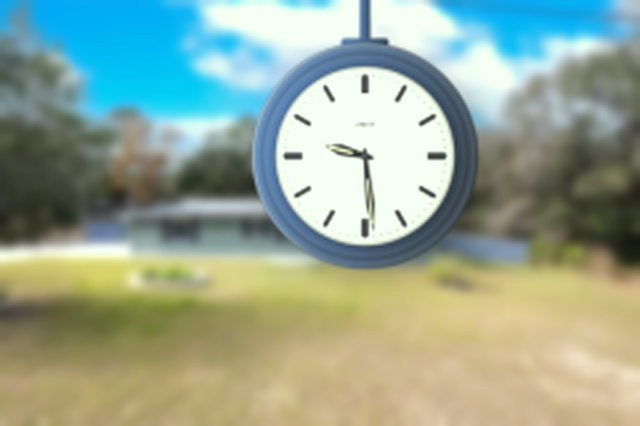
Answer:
9:29
